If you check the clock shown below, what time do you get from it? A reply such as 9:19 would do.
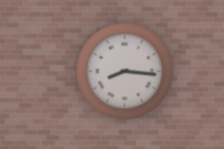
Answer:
8:16
